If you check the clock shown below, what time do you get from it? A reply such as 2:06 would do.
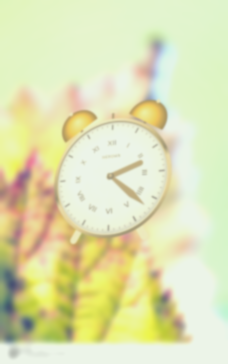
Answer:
2:22
